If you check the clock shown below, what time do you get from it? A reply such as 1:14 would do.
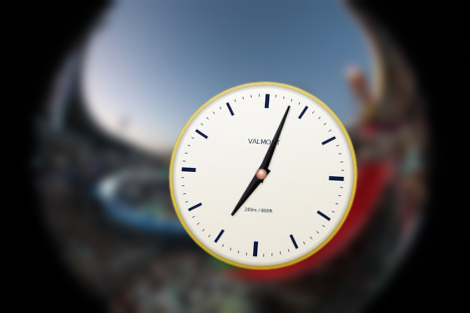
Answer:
7:03
